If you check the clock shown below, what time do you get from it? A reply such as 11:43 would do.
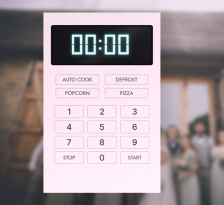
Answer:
0:00
